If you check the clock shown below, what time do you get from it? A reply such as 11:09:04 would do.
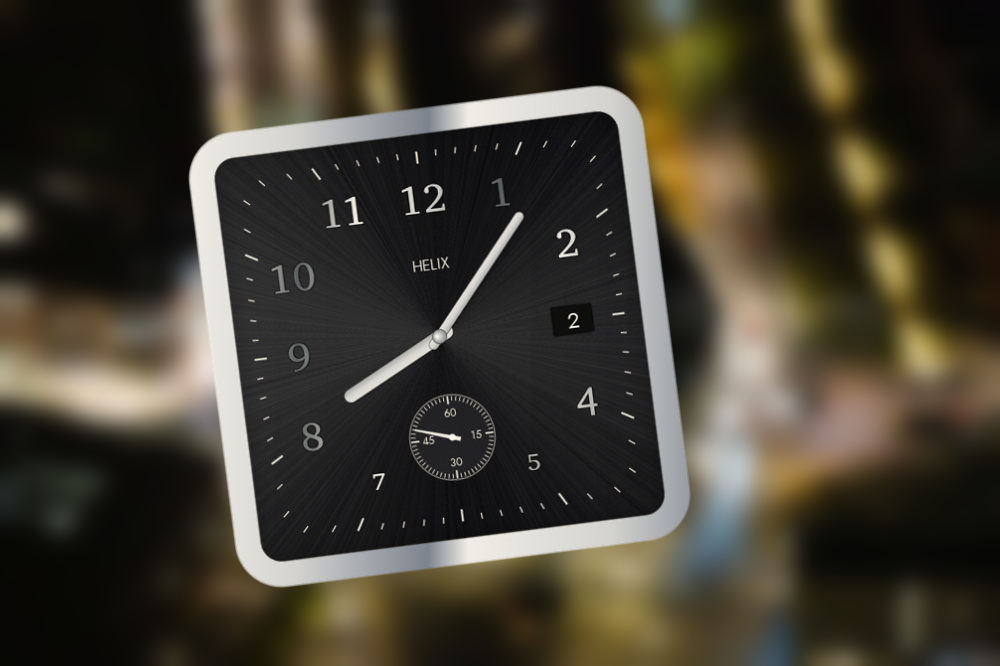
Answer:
8:06:48
